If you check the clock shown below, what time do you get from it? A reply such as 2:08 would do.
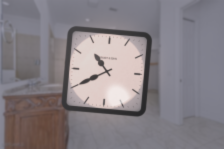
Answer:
10:40
